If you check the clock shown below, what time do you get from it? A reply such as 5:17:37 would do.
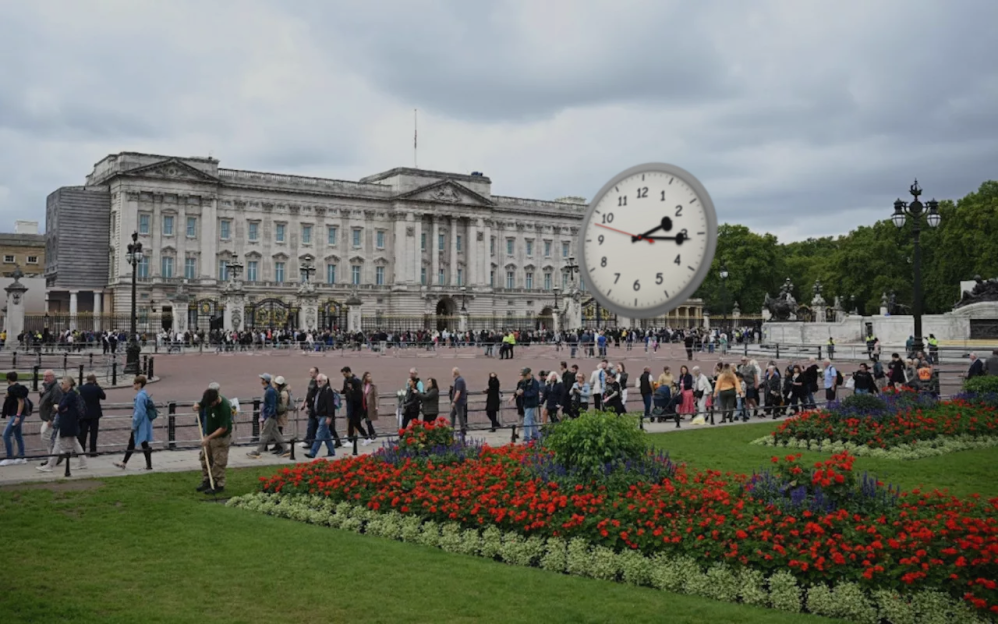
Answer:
2:15:48
